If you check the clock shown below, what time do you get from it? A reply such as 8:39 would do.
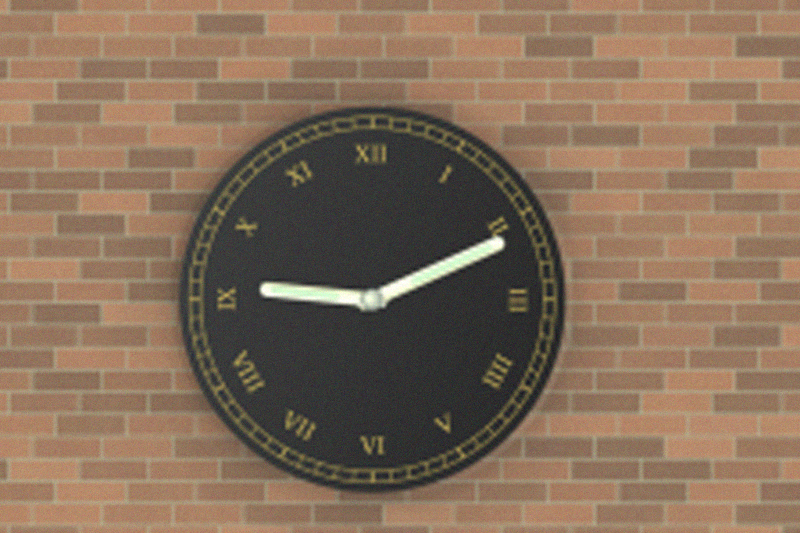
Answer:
9:11
